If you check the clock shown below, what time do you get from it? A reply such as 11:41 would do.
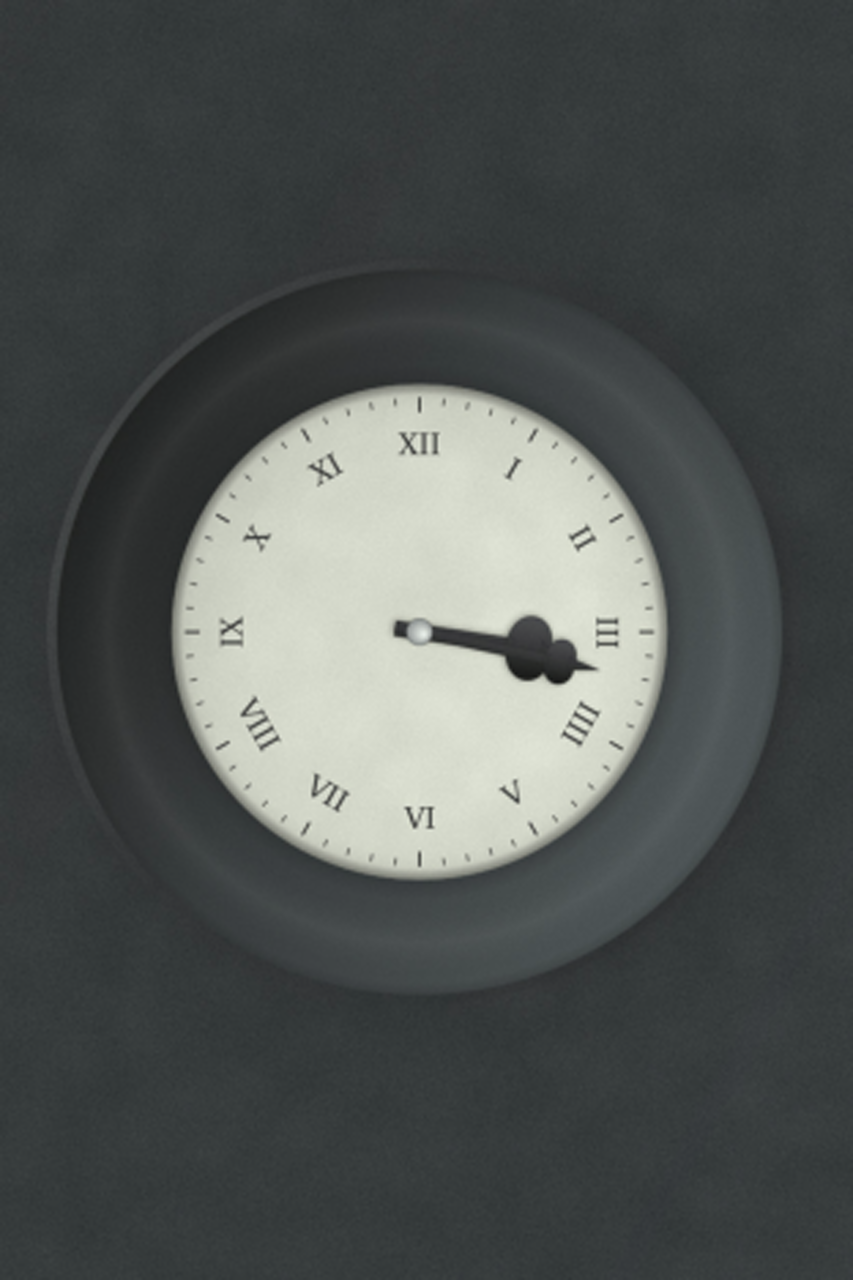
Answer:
3:17
